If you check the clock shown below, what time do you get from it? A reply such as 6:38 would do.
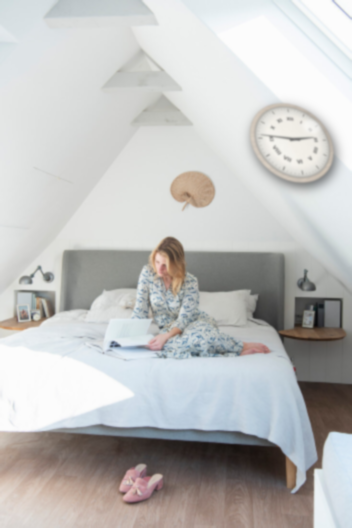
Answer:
2:46
